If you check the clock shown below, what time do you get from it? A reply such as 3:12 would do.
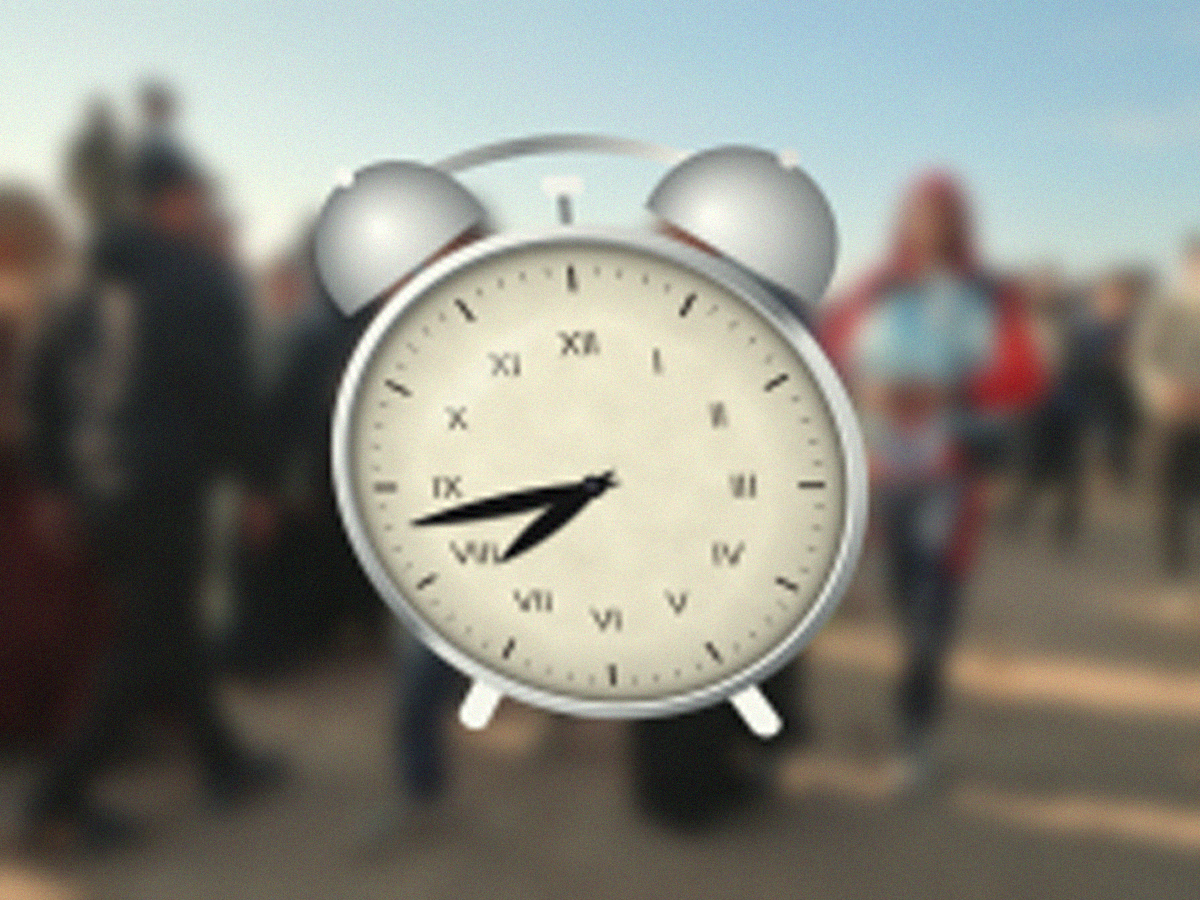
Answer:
7:43
